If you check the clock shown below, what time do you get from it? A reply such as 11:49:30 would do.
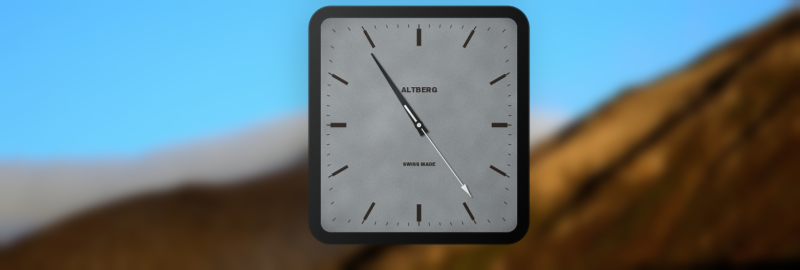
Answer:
10:54:24
